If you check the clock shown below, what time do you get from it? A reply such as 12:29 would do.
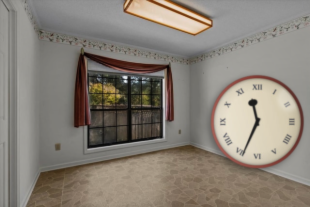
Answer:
11:34
